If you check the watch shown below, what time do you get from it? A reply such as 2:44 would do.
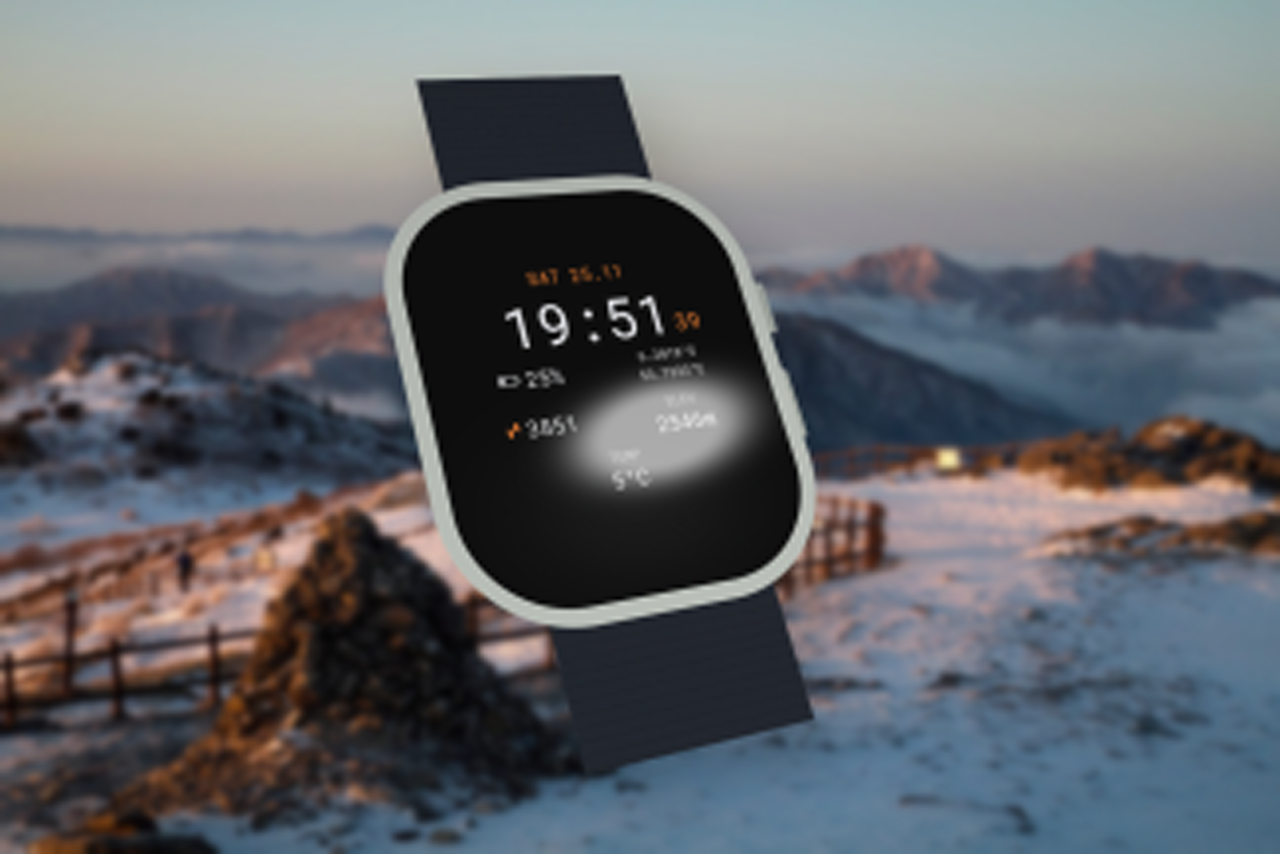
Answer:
19:51
